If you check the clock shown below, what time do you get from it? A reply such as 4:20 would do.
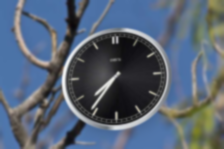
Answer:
7:36
